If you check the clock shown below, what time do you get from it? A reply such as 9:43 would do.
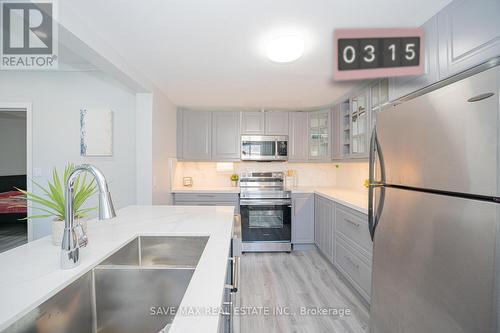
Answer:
3:15
